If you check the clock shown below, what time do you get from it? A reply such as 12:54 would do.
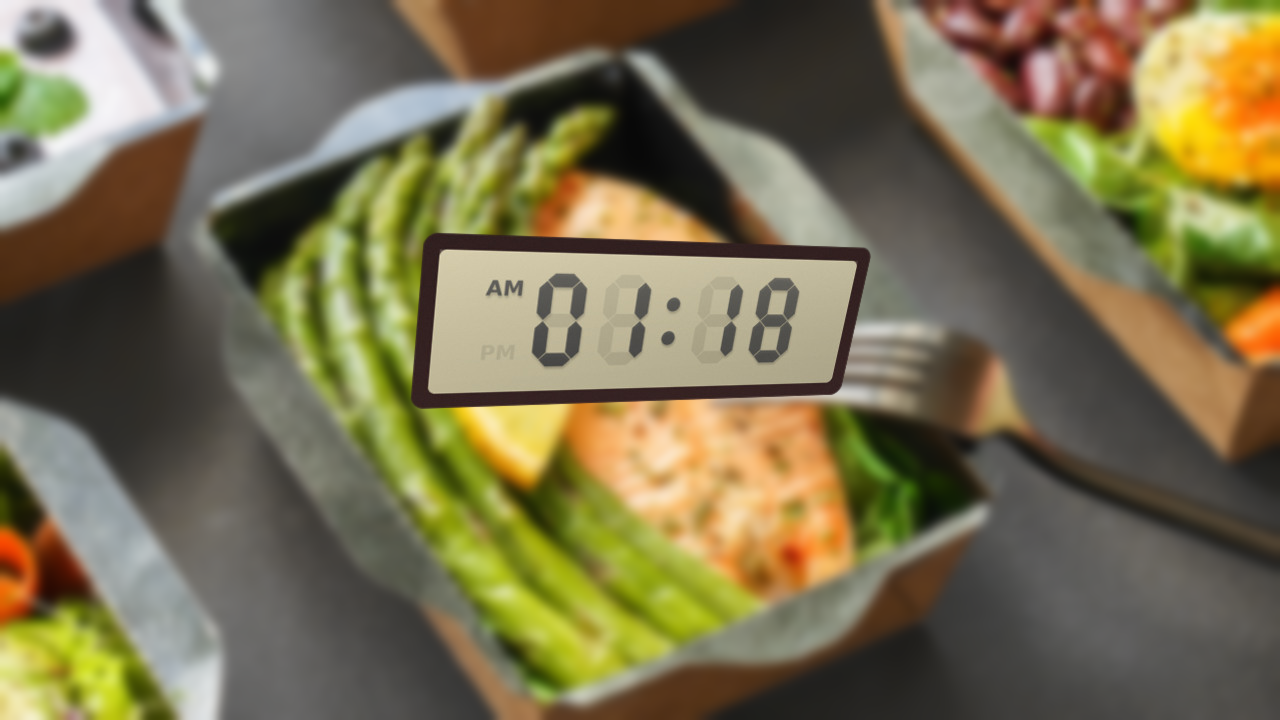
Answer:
1:18
